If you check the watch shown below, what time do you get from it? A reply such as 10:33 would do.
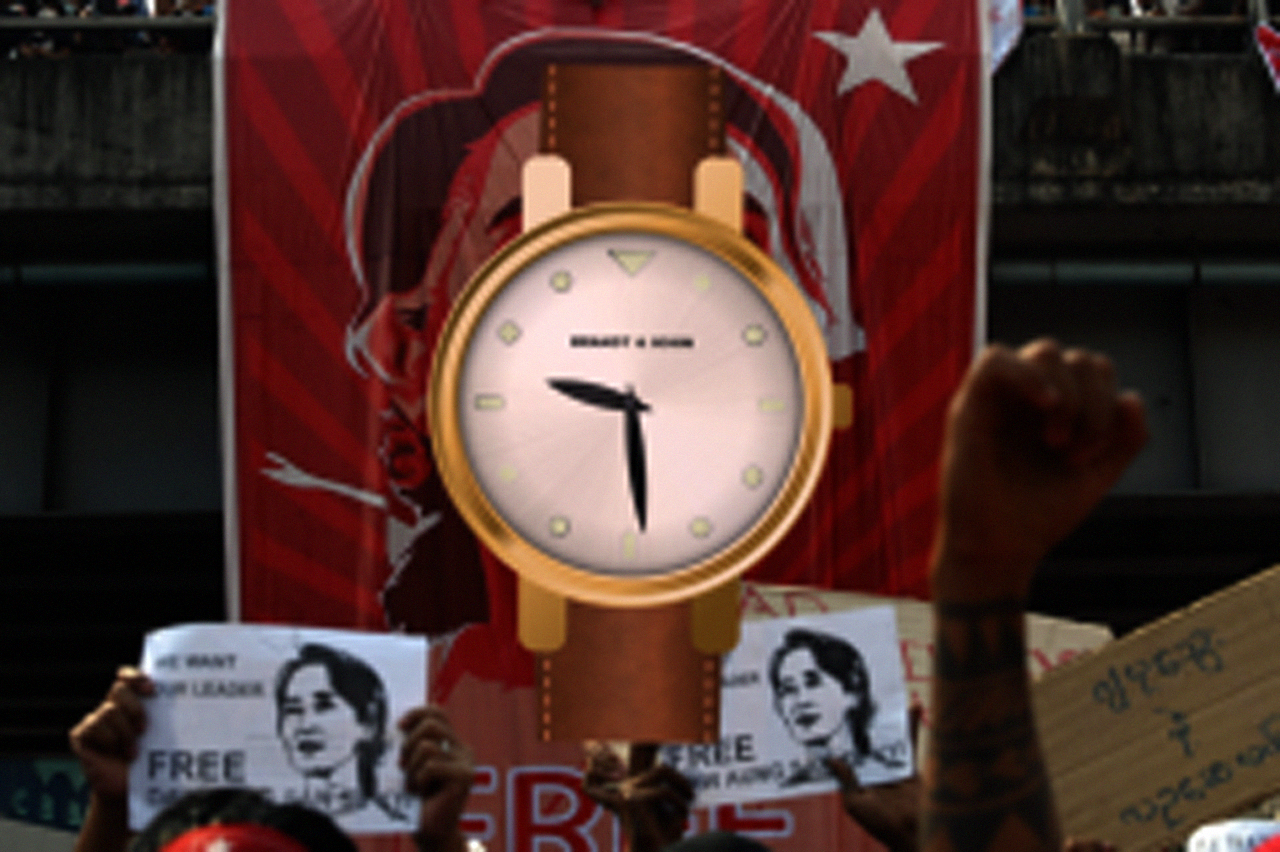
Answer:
9:29
